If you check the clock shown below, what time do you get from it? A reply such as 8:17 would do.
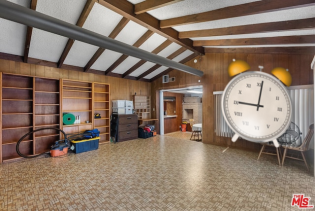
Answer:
9:01
